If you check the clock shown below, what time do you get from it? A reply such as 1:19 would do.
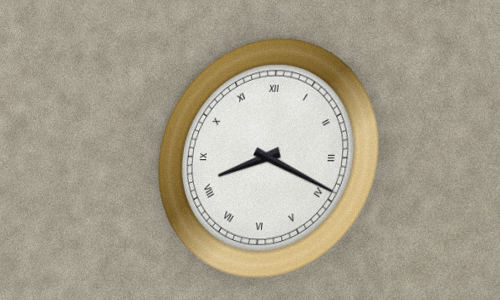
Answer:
8:19
